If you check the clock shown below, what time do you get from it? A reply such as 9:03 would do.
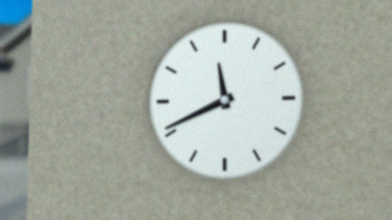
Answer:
11:41
